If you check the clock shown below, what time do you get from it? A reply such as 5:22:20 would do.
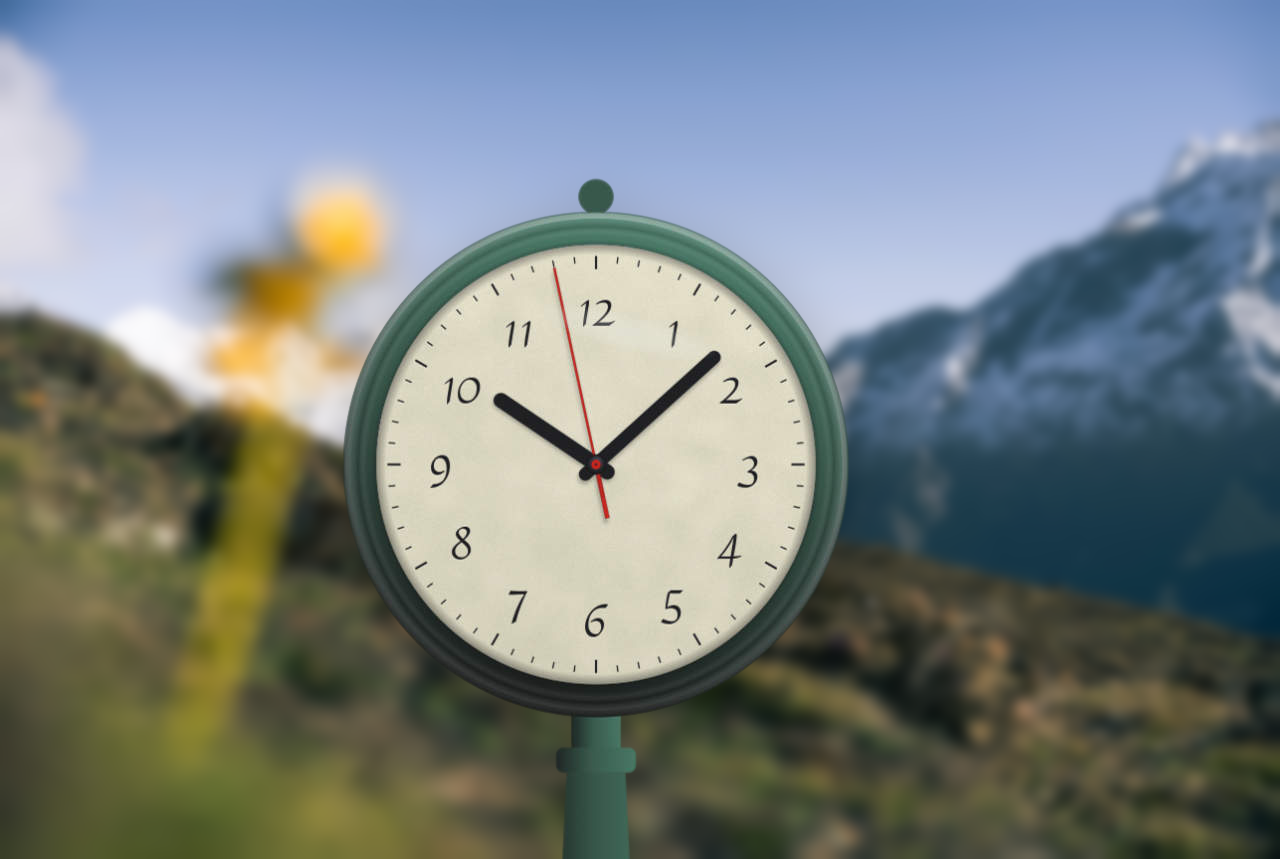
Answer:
10:07:58
